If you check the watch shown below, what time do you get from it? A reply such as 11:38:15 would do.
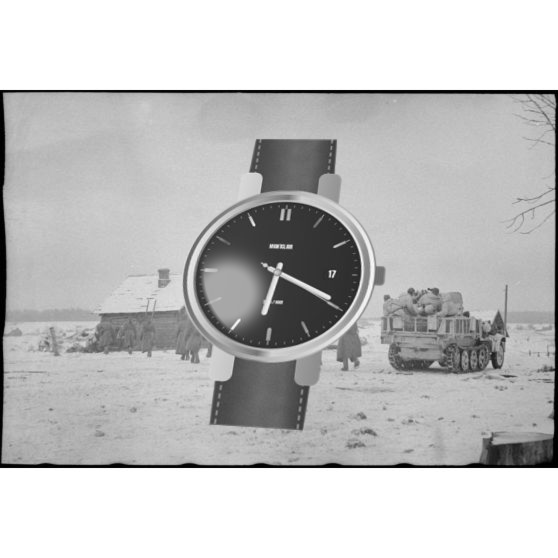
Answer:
6:19:20
